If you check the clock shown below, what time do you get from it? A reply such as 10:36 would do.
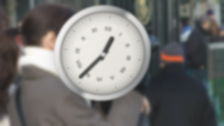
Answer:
12:36
